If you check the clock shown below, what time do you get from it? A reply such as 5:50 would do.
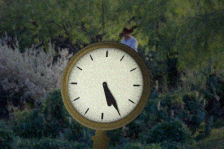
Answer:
5:25
